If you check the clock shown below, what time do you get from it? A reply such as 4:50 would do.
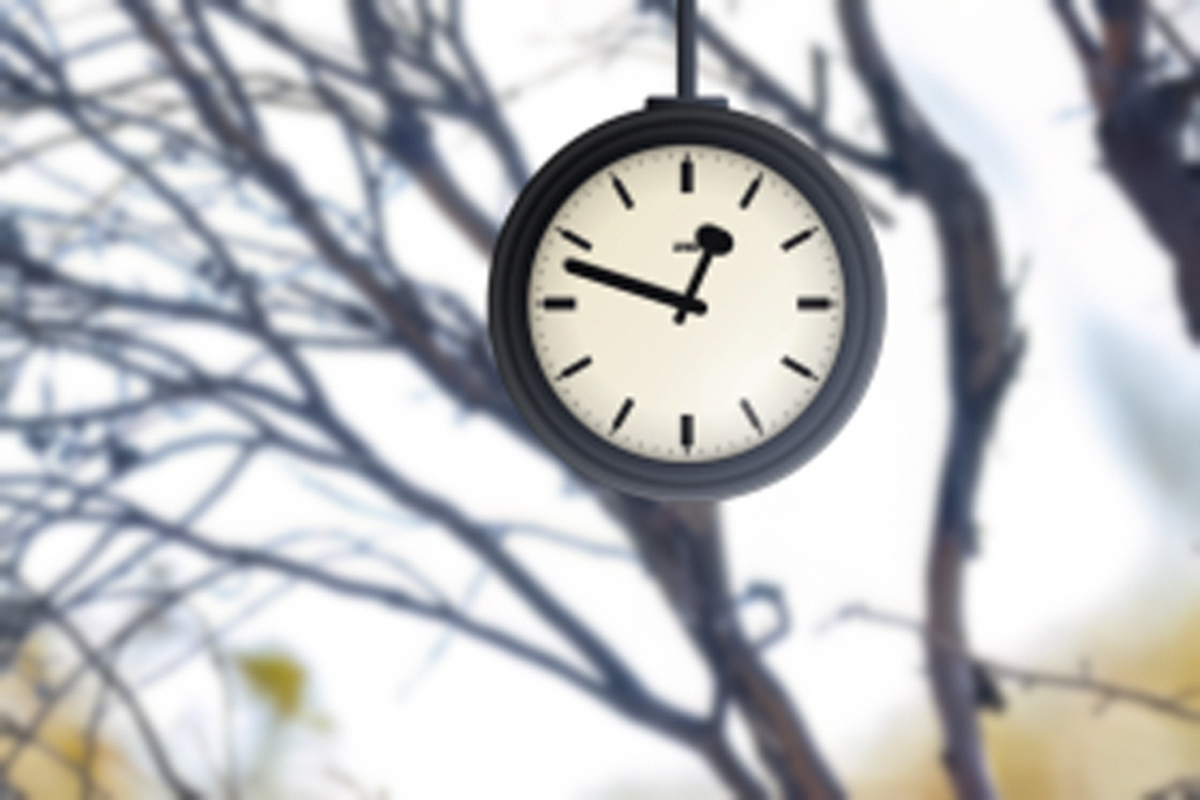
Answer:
12:48
